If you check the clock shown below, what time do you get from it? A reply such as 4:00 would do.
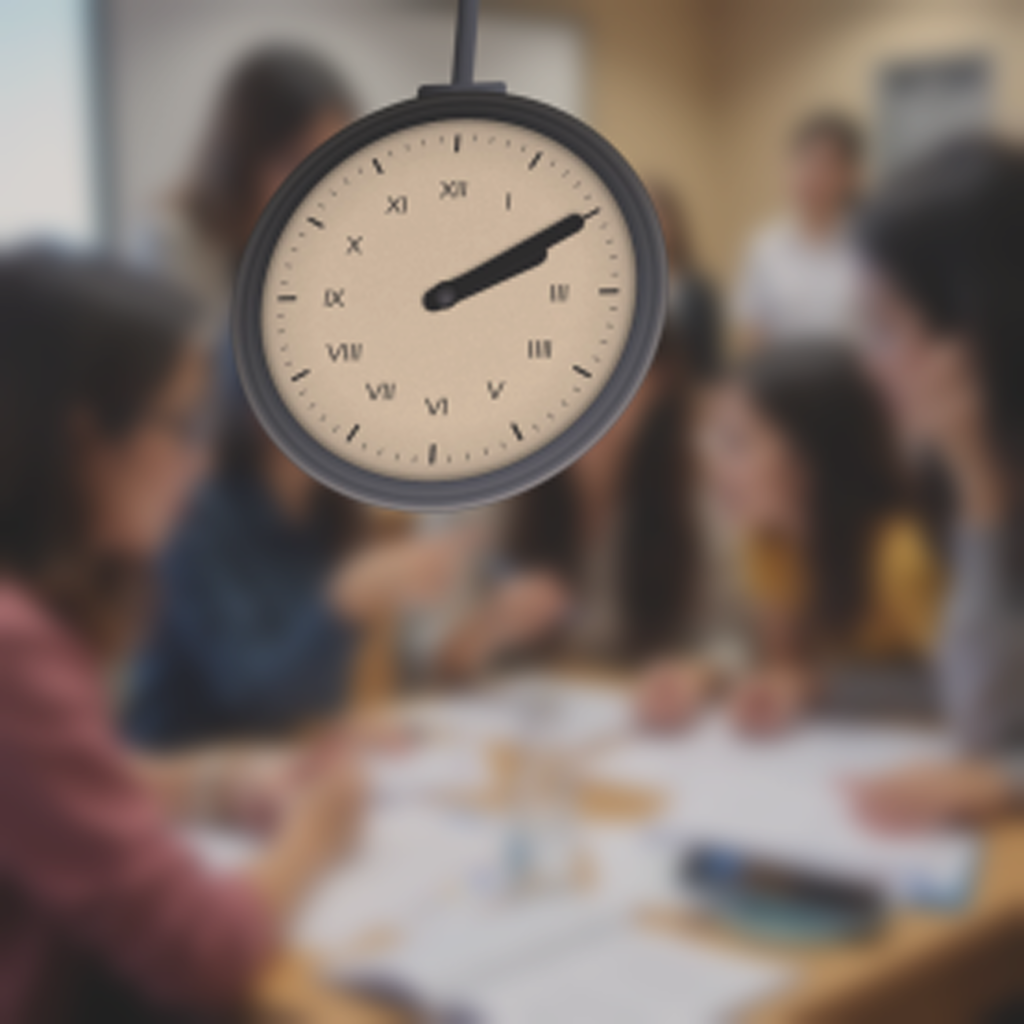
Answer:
2:10
